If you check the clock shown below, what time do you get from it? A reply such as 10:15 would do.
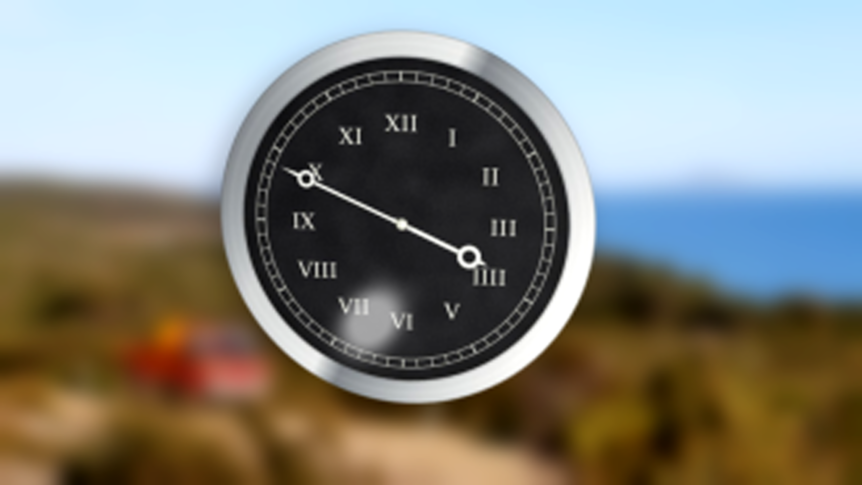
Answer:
3:49
